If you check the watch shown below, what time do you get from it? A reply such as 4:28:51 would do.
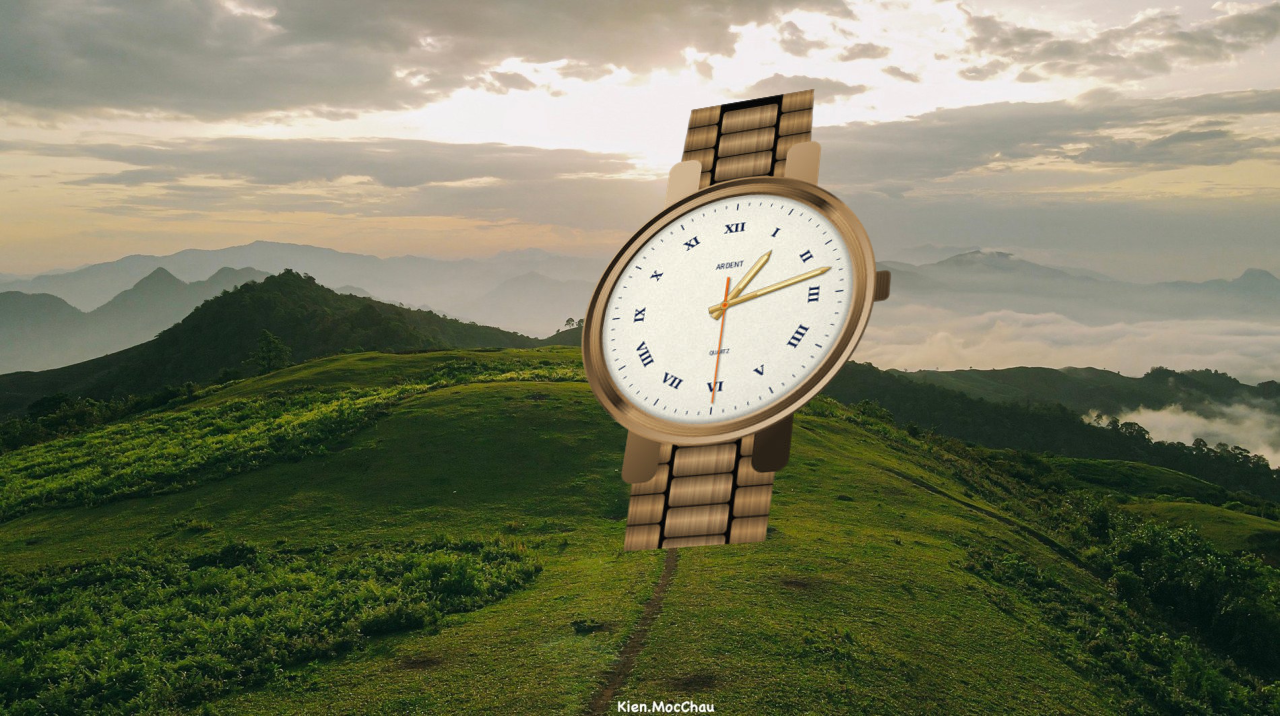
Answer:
1:12:30
